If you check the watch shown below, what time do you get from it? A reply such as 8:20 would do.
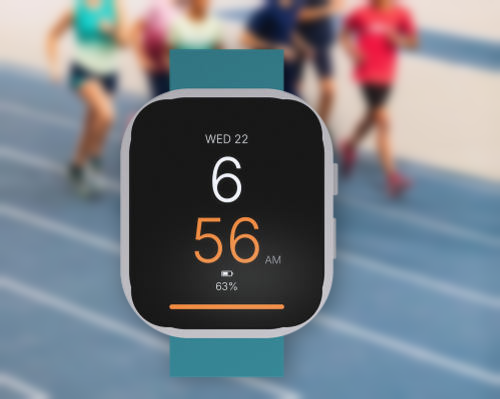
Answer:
6:56
